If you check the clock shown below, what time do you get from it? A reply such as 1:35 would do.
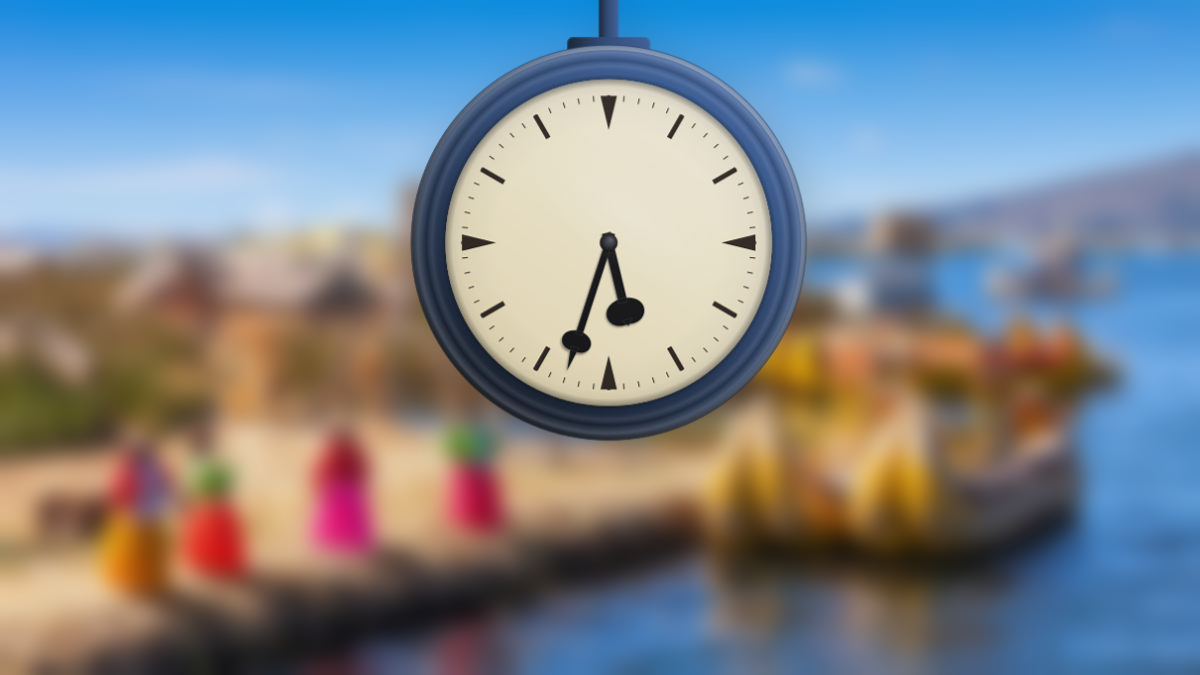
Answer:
5:33
